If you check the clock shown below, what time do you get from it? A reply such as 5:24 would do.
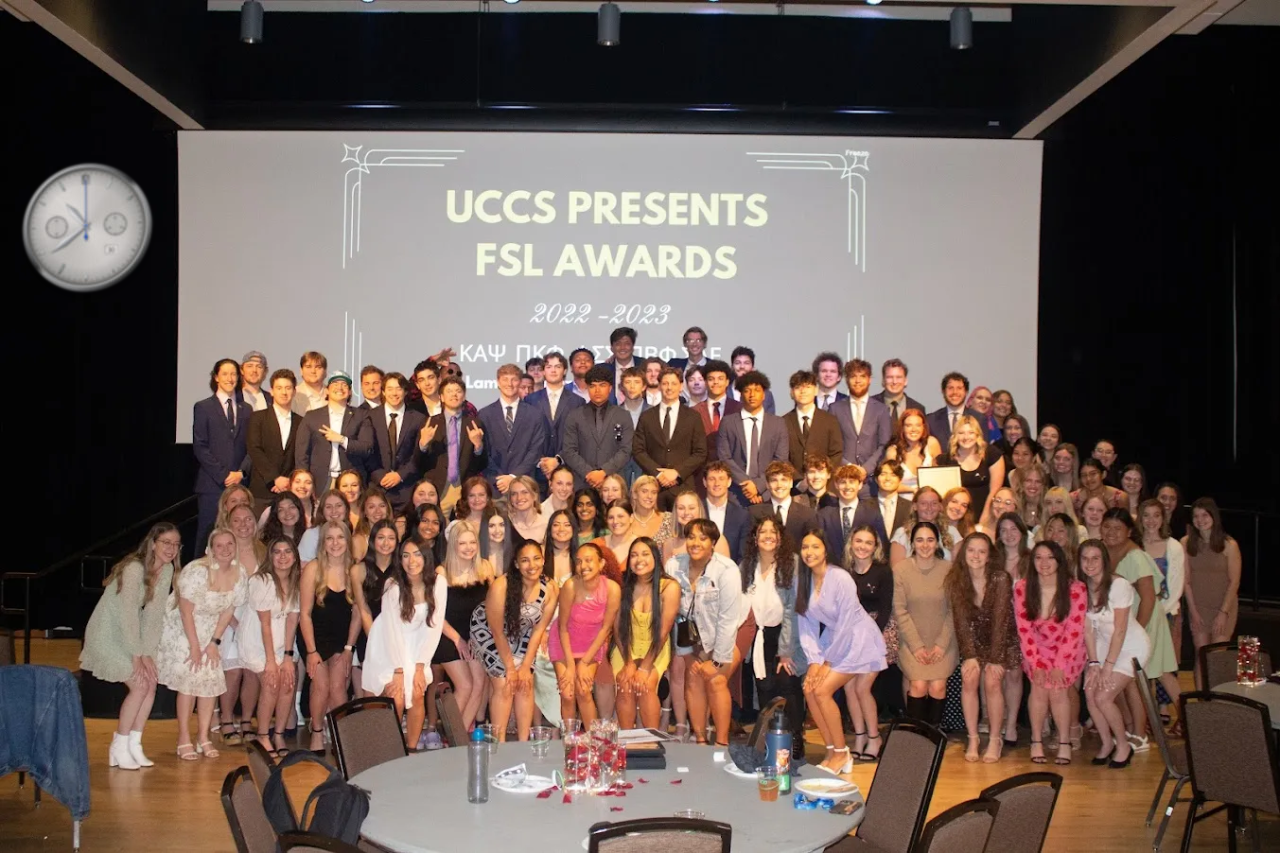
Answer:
10:39
